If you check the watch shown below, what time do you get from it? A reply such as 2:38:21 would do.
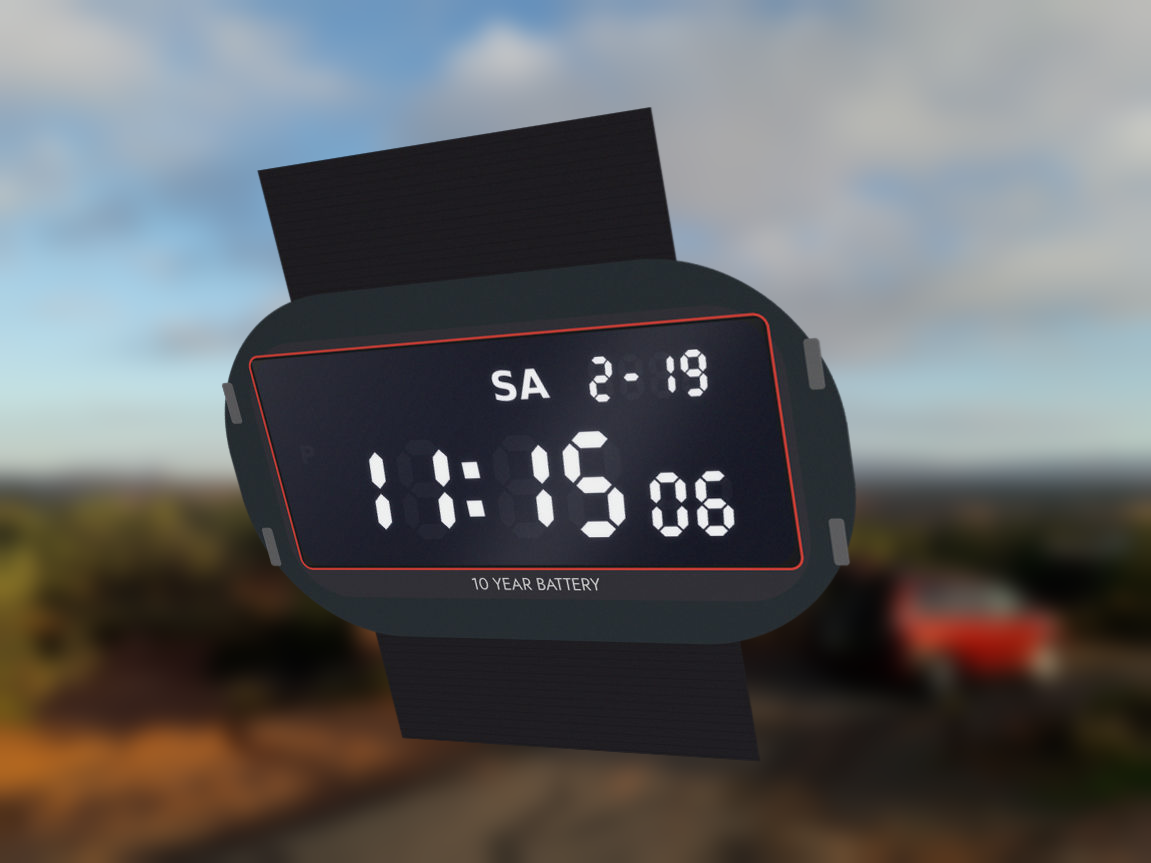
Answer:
11:15:06
